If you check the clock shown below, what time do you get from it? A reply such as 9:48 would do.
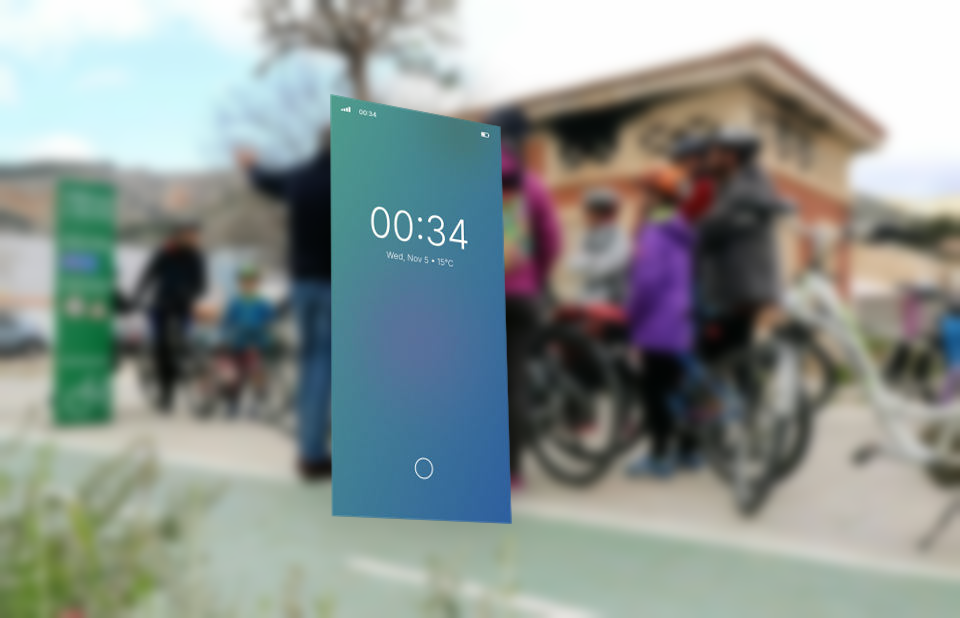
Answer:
0:34
